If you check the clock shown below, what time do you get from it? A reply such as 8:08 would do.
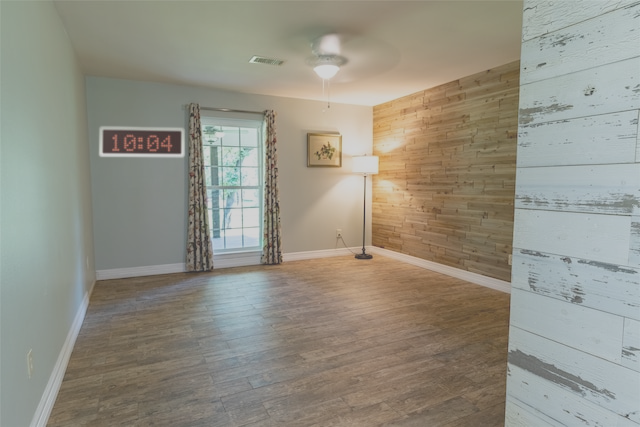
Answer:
10:04
